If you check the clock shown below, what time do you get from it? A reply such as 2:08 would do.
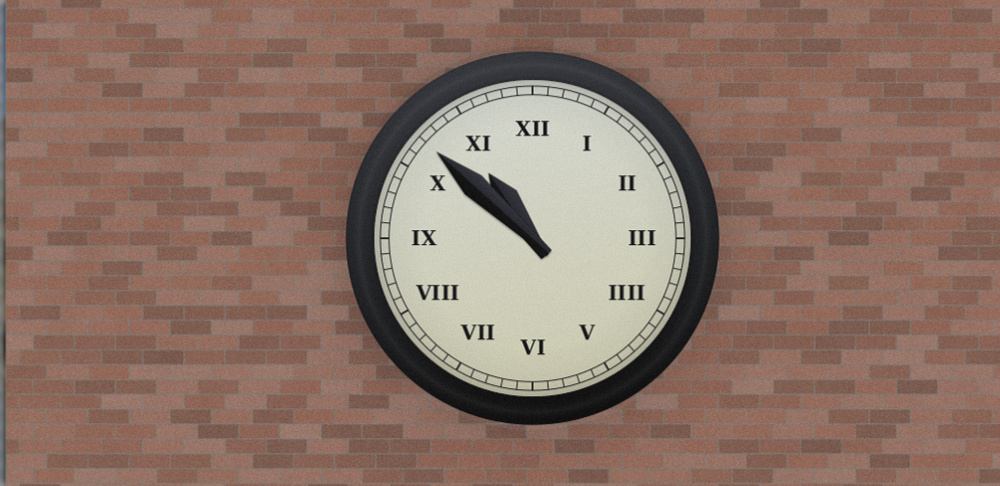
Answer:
10:52
